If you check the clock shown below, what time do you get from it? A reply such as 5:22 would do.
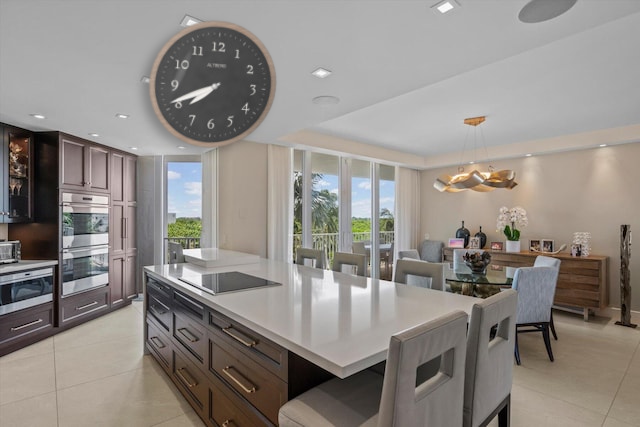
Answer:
7:41
